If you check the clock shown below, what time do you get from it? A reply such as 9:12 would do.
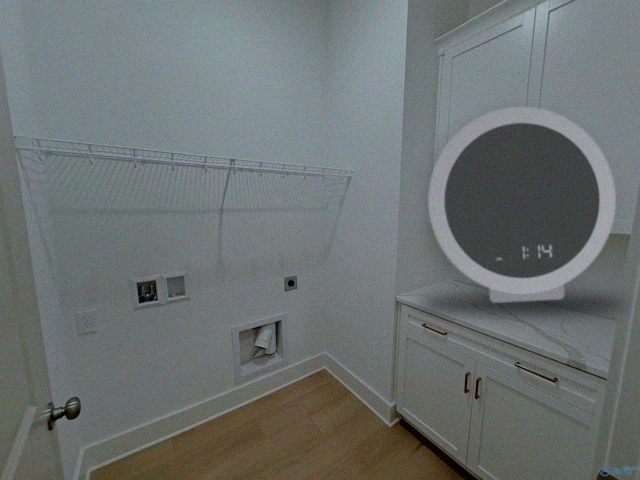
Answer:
1:14
